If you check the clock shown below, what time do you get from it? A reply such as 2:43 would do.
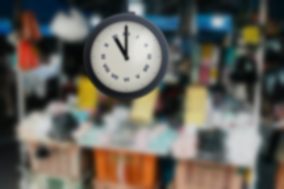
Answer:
11:00
